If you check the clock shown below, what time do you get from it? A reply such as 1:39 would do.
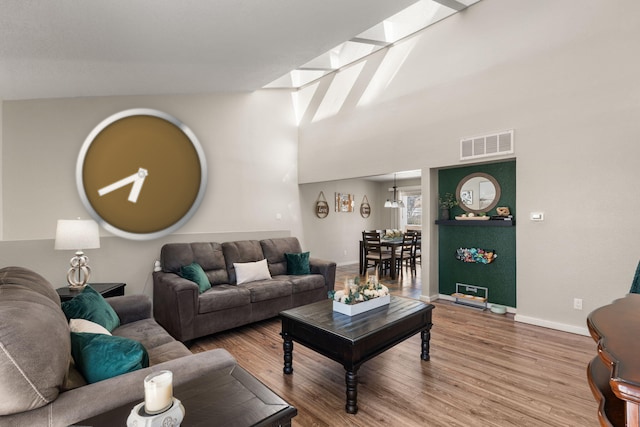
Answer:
6:41
